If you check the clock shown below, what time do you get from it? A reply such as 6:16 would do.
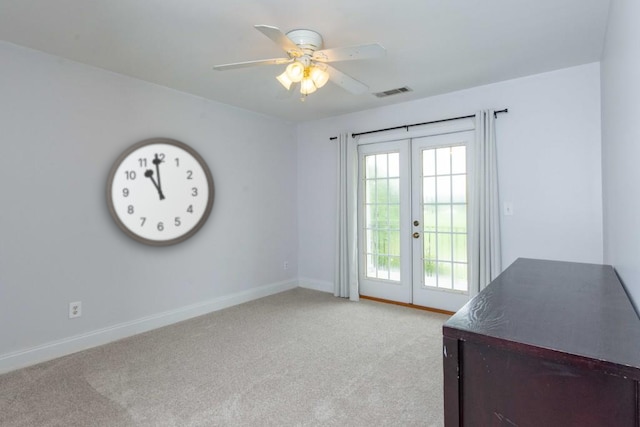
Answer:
10:59
